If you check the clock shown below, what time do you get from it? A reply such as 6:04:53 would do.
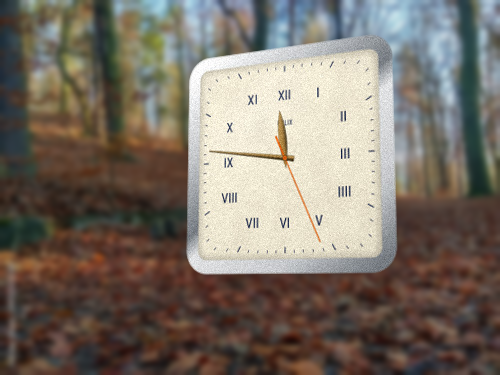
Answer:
11:46:26
